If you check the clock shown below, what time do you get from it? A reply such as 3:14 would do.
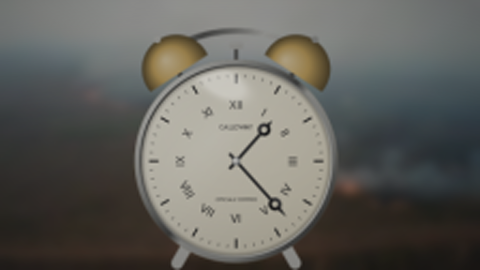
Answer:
1:23
